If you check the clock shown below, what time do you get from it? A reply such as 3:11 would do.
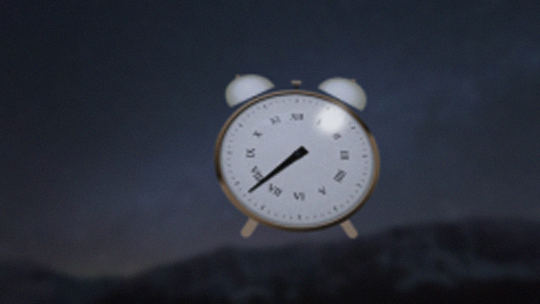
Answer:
7:38
